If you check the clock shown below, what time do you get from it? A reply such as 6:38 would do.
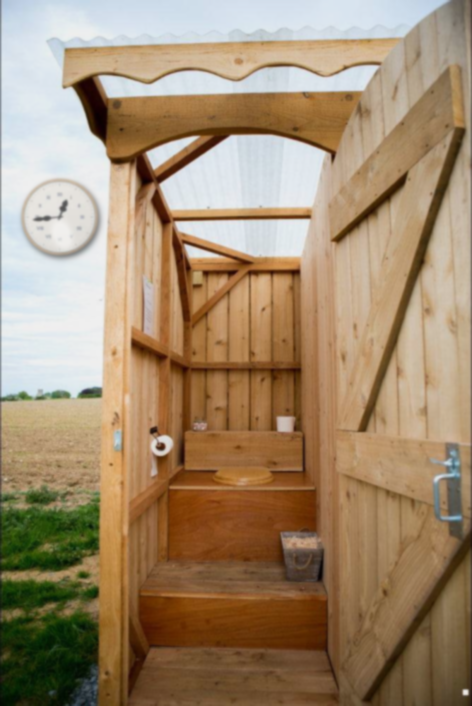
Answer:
12:44
